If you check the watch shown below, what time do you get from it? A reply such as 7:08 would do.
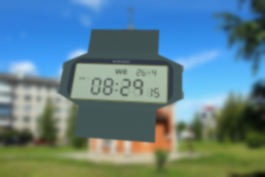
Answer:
8:29
